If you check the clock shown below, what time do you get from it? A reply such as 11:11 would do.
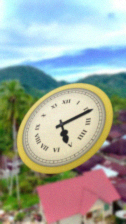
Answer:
5:11
